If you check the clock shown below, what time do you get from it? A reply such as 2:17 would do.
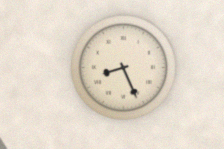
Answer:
8:26
